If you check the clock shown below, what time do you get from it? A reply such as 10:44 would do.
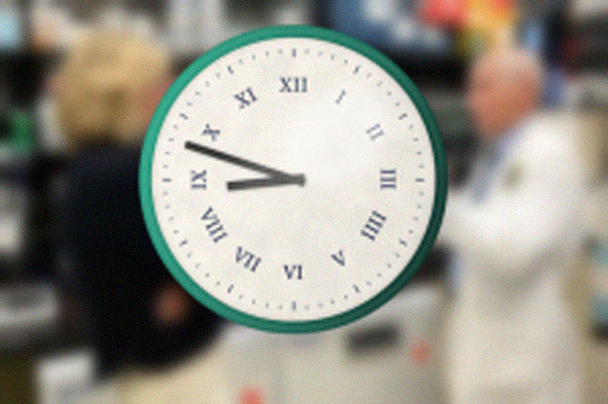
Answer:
8:48
